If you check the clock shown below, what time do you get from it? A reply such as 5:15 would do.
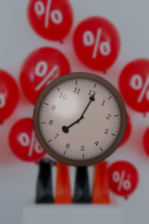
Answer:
7:01
